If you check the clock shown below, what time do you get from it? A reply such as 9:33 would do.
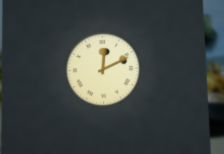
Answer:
12:11
